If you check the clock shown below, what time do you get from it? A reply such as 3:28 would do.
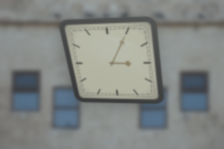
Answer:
3:05
